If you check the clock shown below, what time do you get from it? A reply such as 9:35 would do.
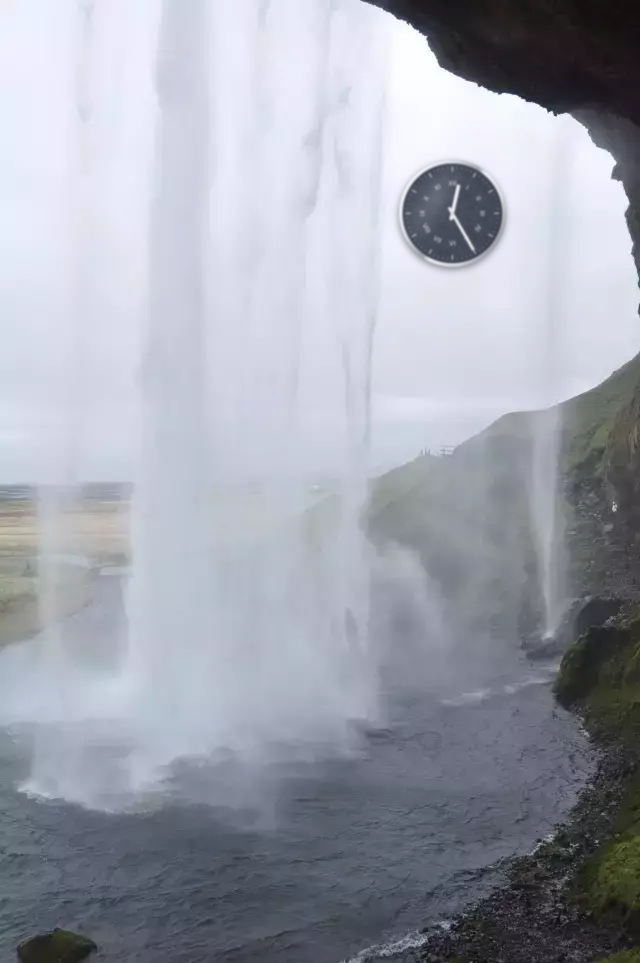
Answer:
12:25
